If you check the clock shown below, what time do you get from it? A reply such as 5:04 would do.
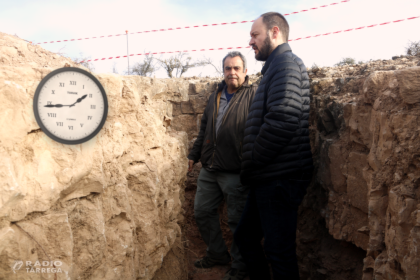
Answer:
1:44
